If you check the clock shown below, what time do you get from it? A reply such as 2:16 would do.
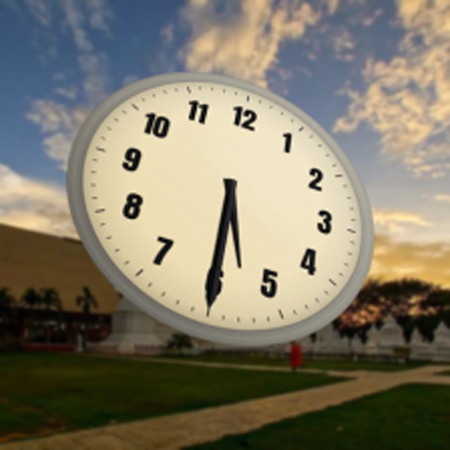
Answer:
5:30
